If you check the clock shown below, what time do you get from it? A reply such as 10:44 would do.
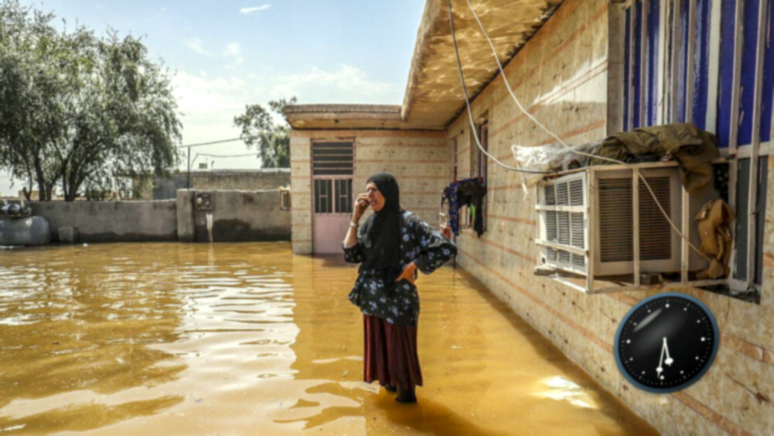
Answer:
5:31
